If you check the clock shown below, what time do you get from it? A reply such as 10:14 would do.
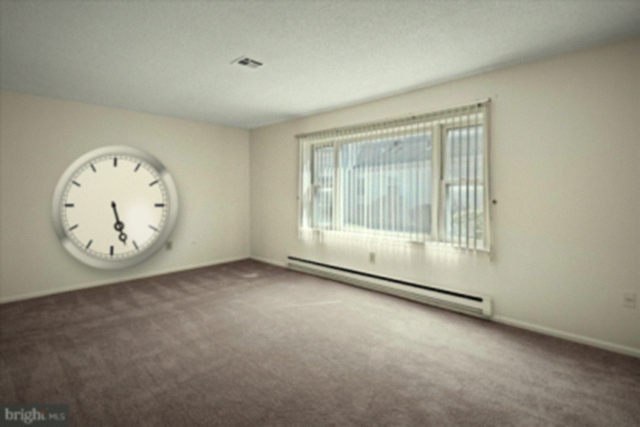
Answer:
5:27
